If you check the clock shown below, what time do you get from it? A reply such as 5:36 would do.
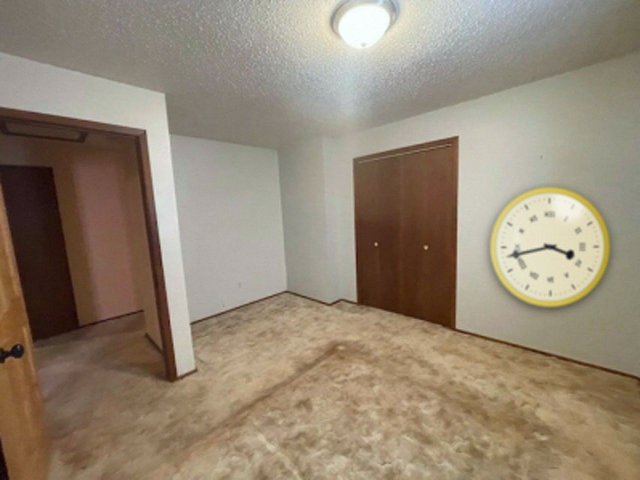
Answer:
3:43
